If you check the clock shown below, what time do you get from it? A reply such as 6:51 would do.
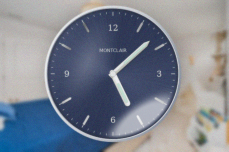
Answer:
5:08
